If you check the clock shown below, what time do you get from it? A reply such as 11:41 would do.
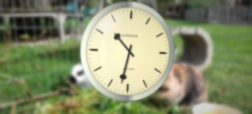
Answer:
10:32
